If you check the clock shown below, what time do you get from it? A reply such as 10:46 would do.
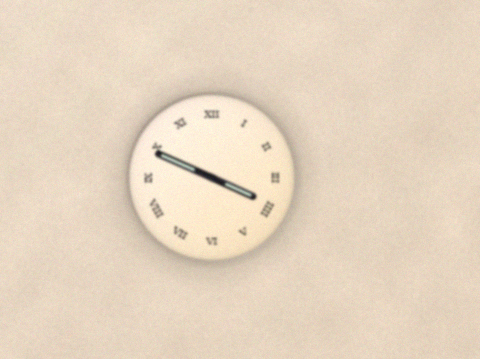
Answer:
3:49
